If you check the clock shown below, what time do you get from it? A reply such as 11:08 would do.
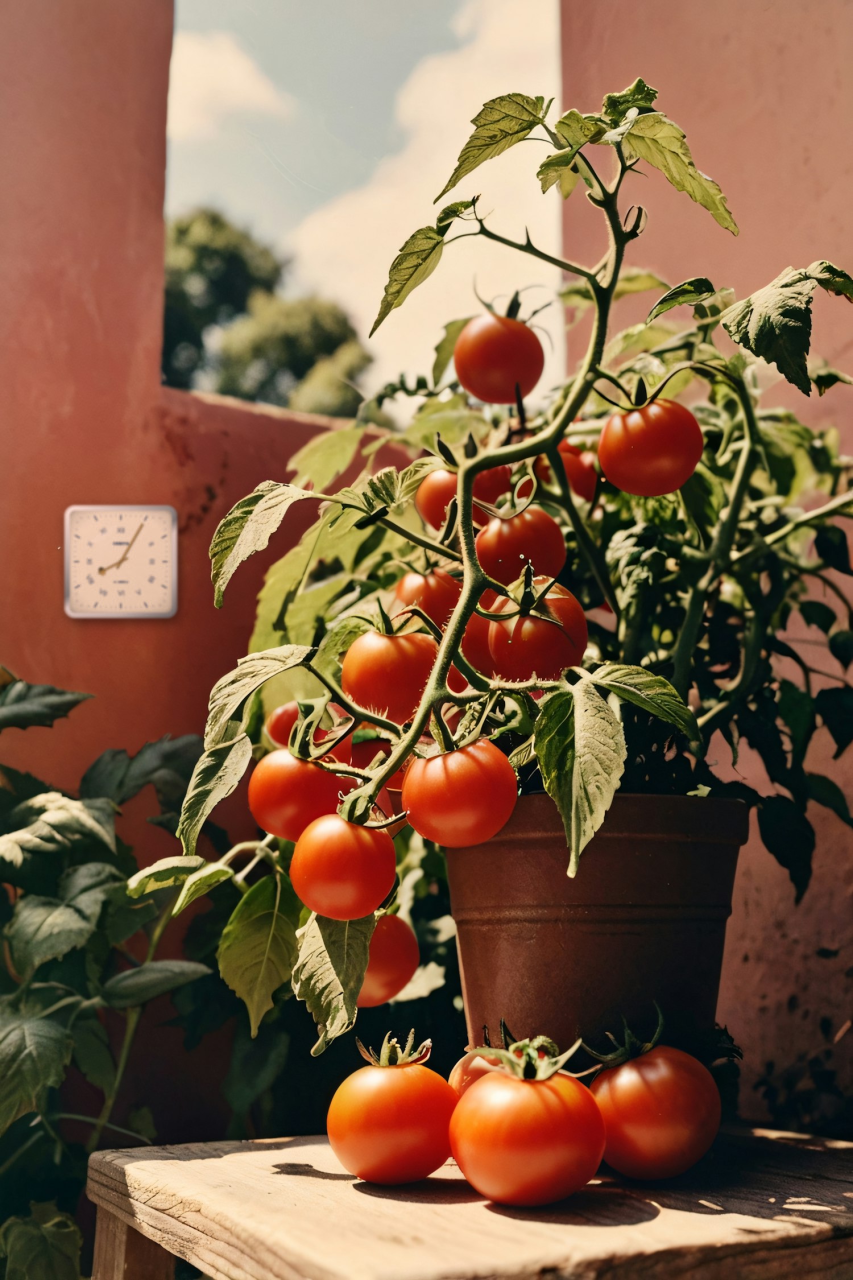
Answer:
8:05
